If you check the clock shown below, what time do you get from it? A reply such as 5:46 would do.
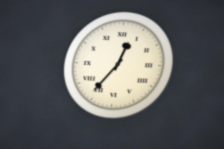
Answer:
12:36
